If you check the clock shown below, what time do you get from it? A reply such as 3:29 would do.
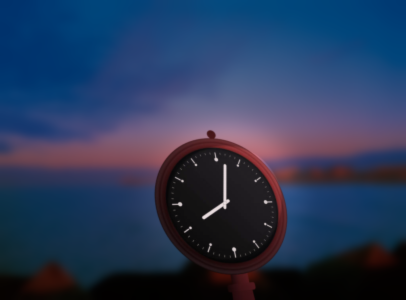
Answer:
8:02
